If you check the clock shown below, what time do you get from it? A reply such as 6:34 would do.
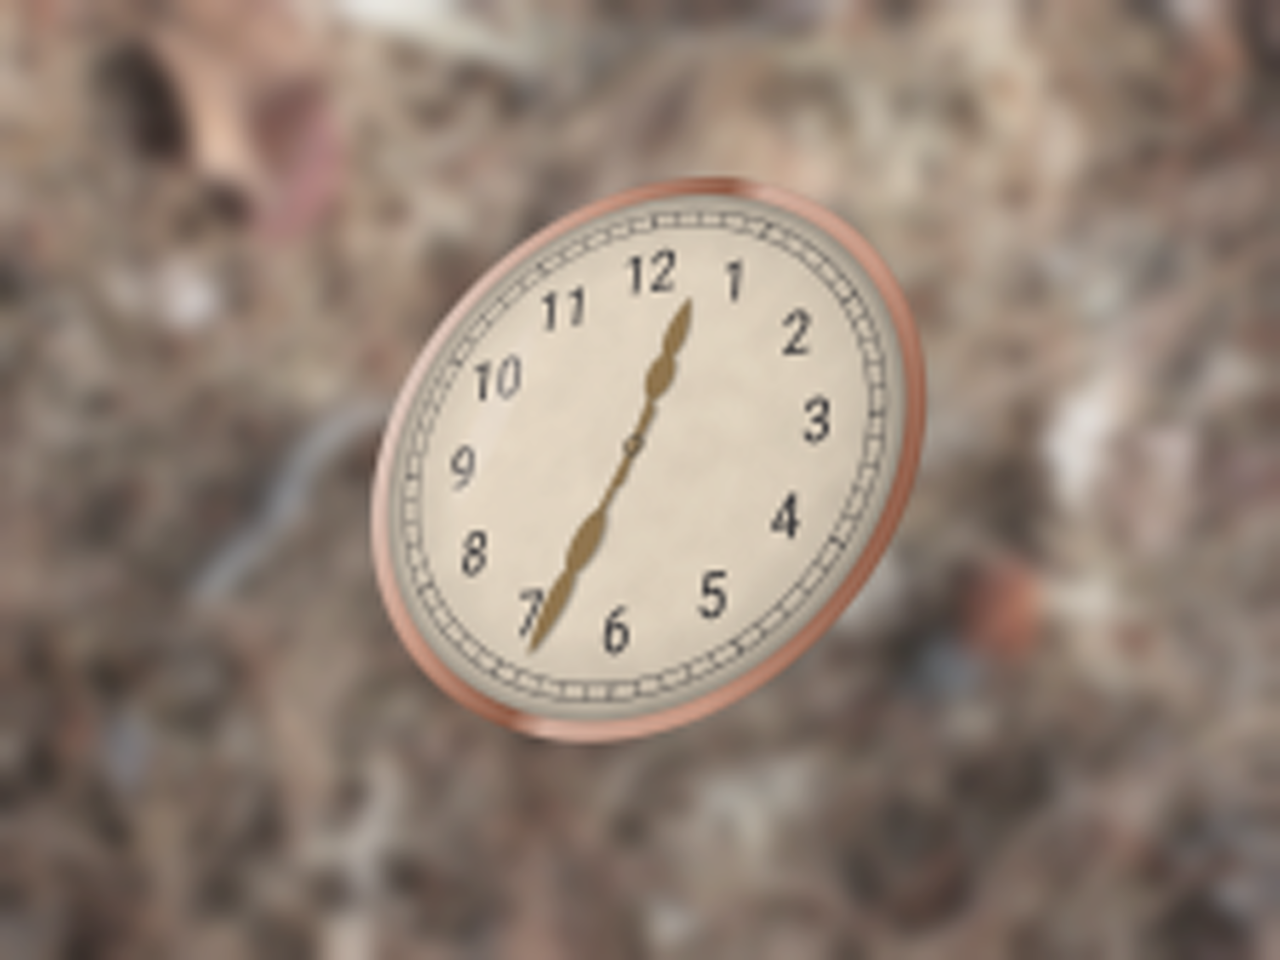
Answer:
12:34
